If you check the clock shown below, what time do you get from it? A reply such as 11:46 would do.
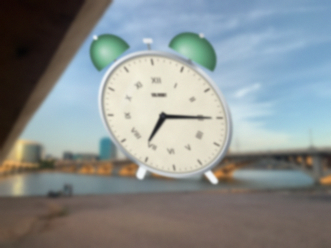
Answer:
7:15
